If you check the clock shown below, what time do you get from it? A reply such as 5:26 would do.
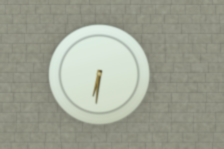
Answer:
6:31
